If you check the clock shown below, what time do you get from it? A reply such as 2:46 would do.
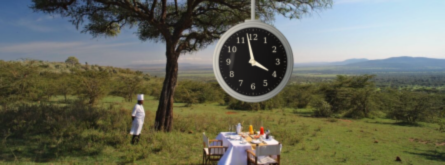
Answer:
3:58
